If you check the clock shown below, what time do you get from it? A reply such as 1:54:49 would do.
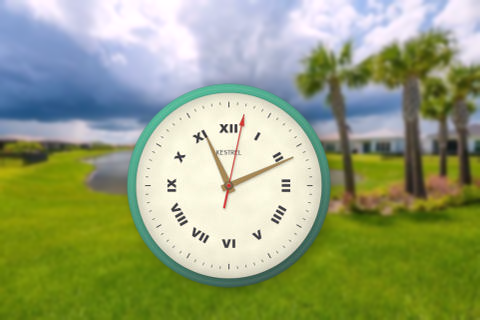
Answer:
11:11:02
